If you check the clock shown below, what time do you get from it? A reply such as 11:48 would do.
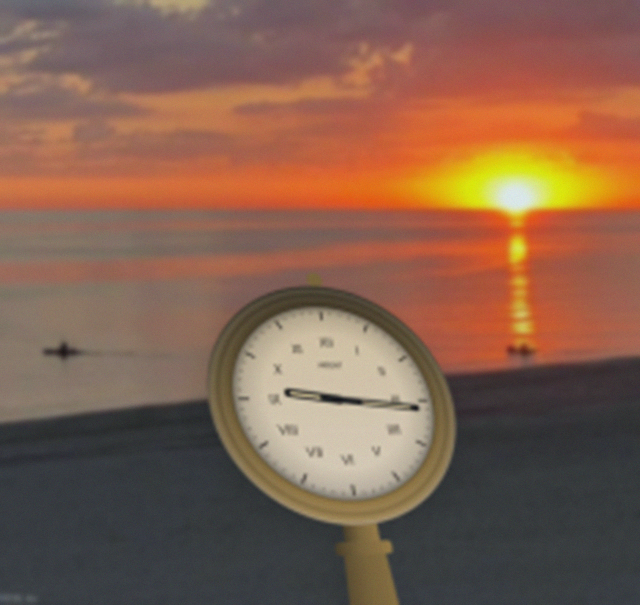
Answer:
9:16
